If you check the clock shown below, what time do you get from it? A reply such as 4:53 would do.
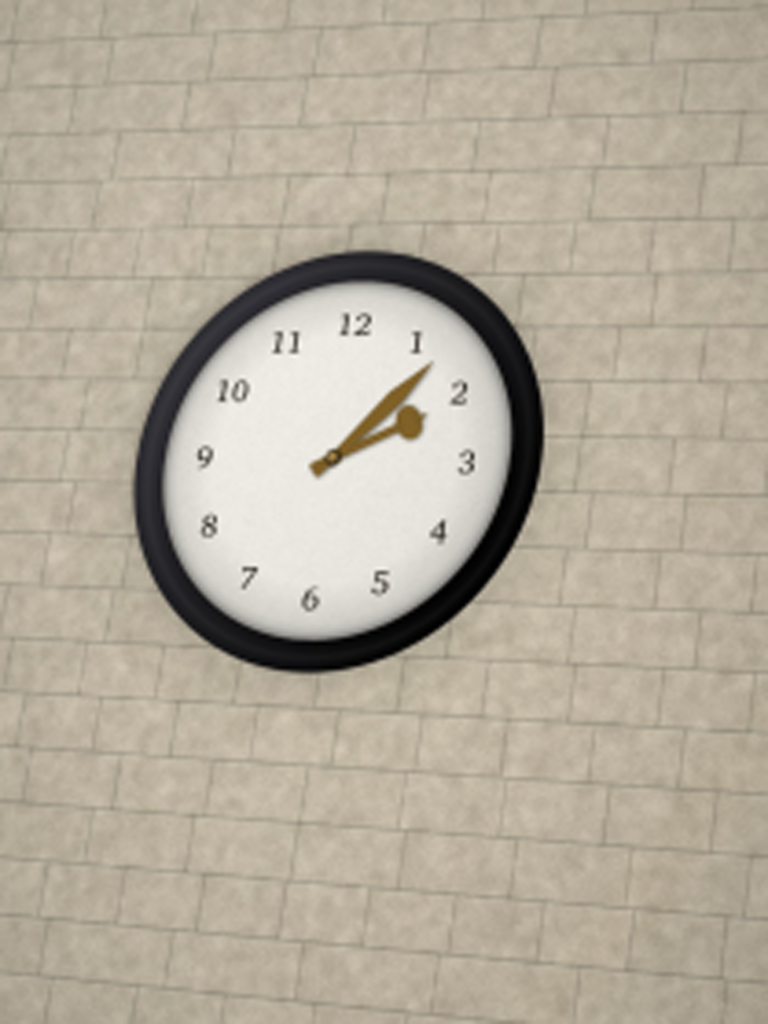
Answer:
2:07
